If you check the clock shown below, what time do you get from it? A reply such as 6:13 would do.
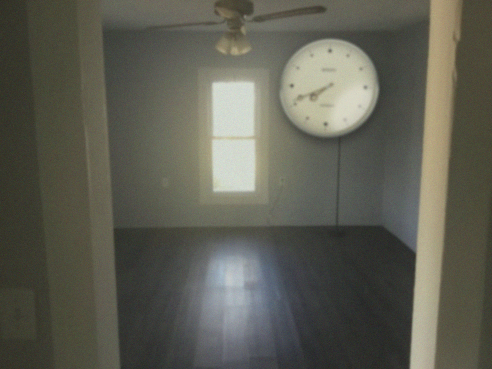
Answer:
7:41
